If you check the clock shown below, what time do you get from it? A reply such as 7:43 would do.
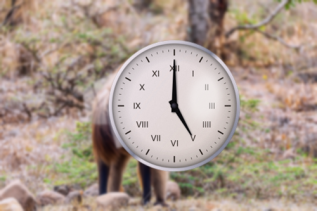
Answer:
5:00
